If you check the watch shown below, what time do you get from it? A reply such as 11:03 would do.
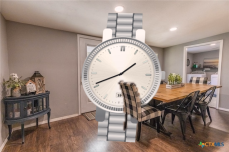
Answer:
1:41
